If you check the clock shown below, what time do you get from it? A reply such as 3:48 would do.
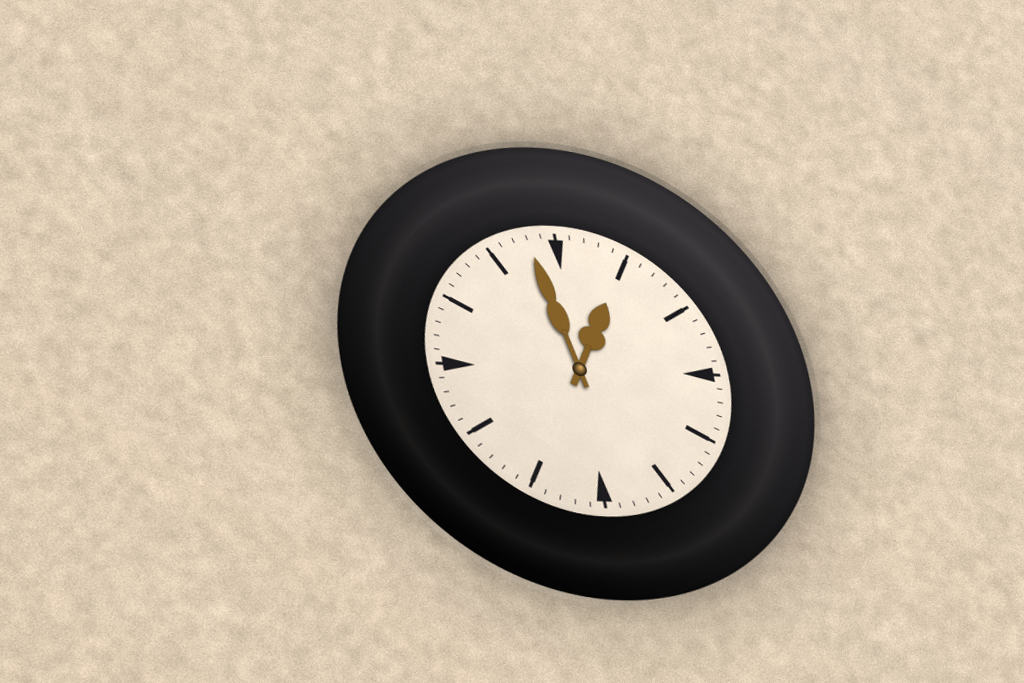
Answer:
12:58
